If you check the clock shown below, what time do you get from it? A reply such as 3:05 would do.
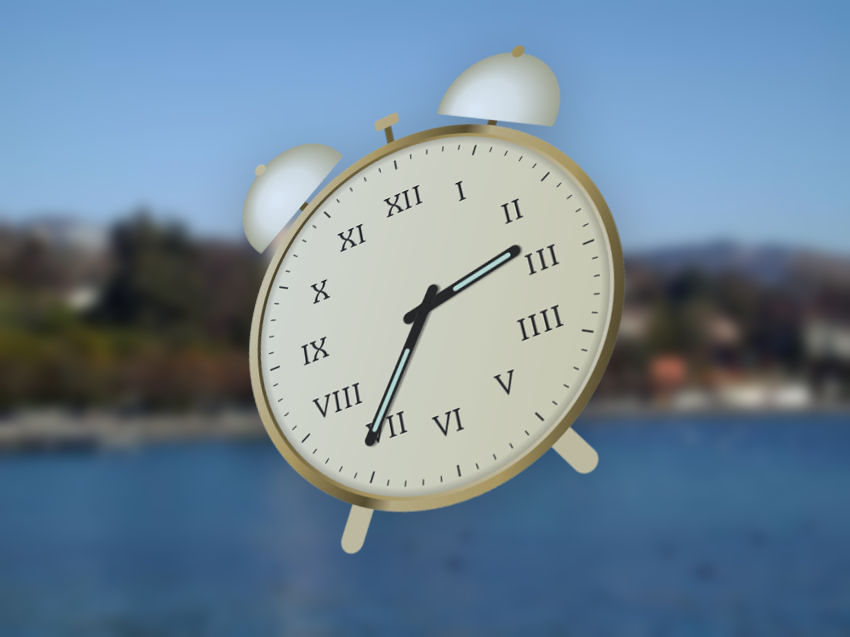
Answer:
2:36
